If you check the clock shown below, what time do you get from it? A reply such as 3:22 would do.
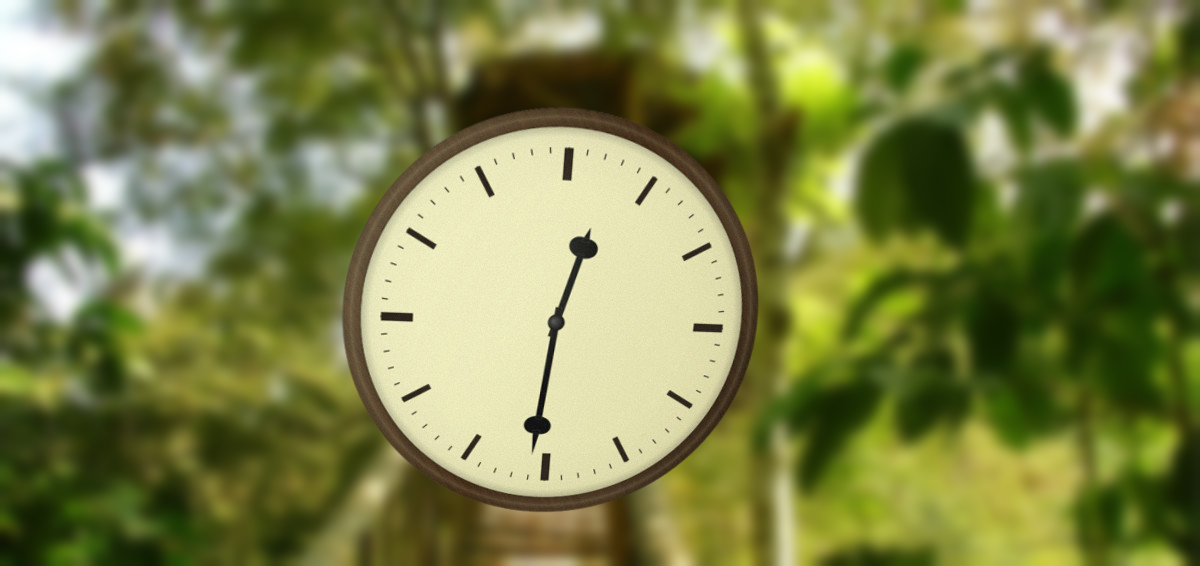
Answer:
12:31
